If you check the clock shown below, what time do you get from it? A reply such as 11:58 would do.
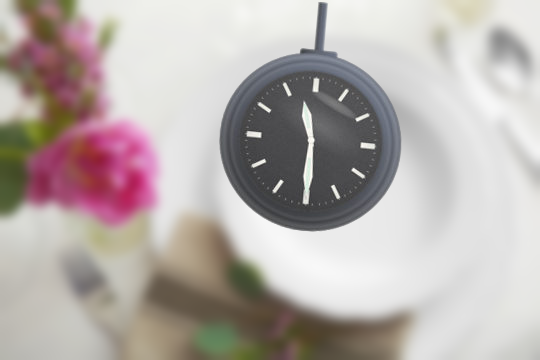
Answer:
11:30
